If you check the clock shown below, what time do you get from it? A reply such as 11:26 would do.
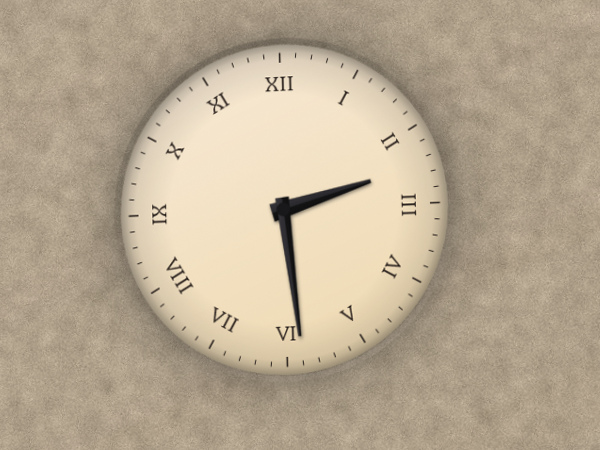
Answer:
2:29
